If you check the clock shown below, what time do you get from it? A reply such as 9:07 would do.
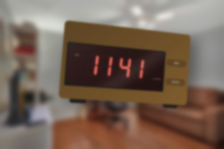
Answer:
11:41
